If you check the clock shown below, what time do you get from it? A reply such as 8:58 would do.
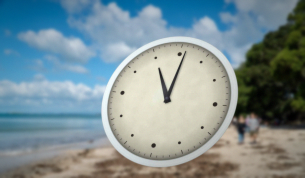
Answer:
11:01
